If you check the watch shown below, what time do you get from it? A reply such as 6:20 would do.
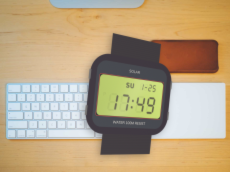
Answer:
17:49
